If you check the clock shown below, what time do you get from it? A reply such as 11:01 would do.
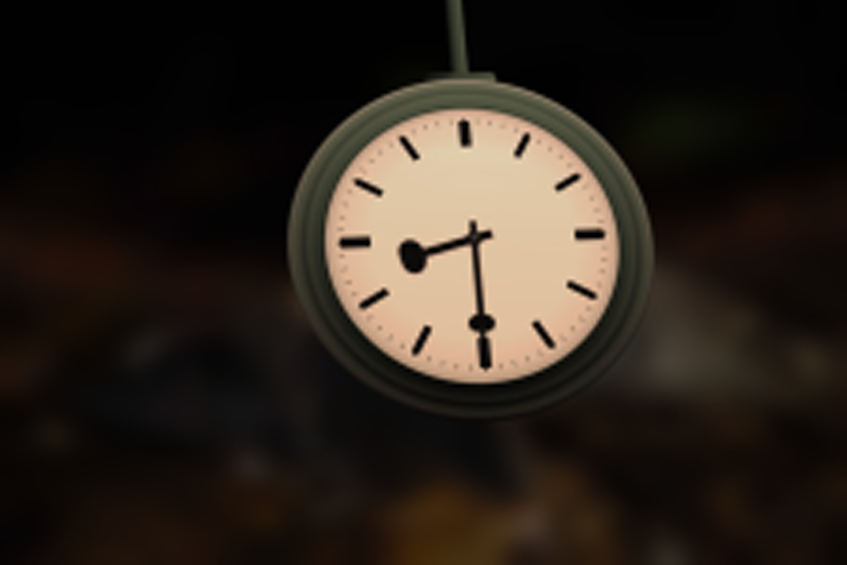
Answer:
8:30
